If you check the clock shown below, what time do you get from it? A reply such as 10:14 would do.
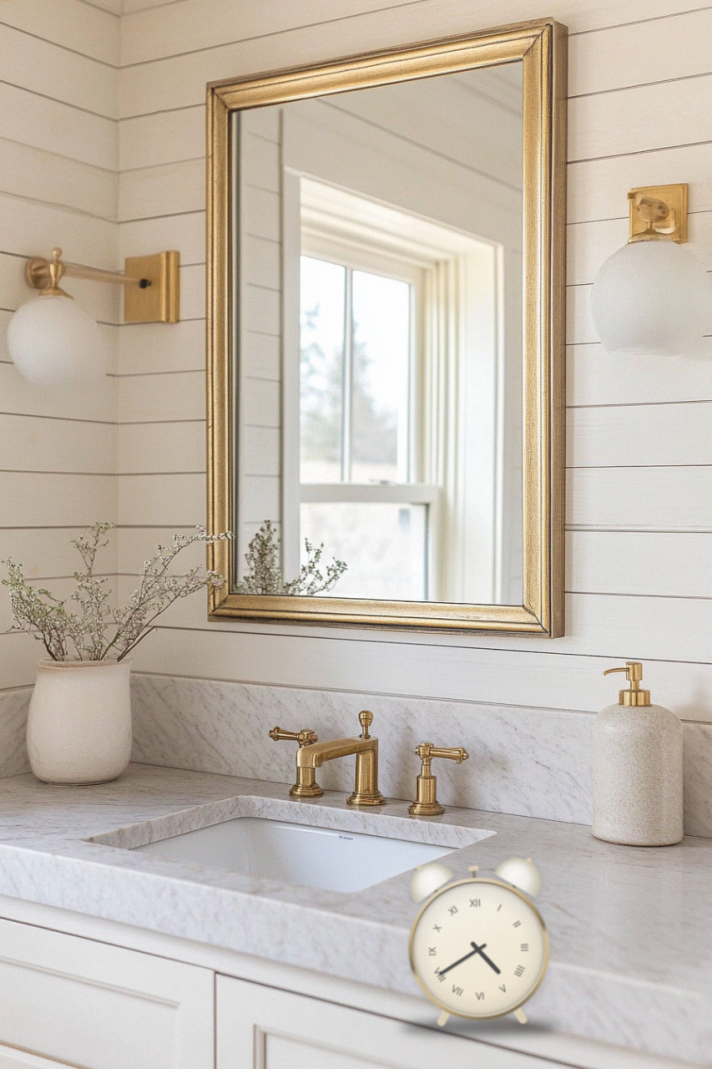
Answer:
4:40
